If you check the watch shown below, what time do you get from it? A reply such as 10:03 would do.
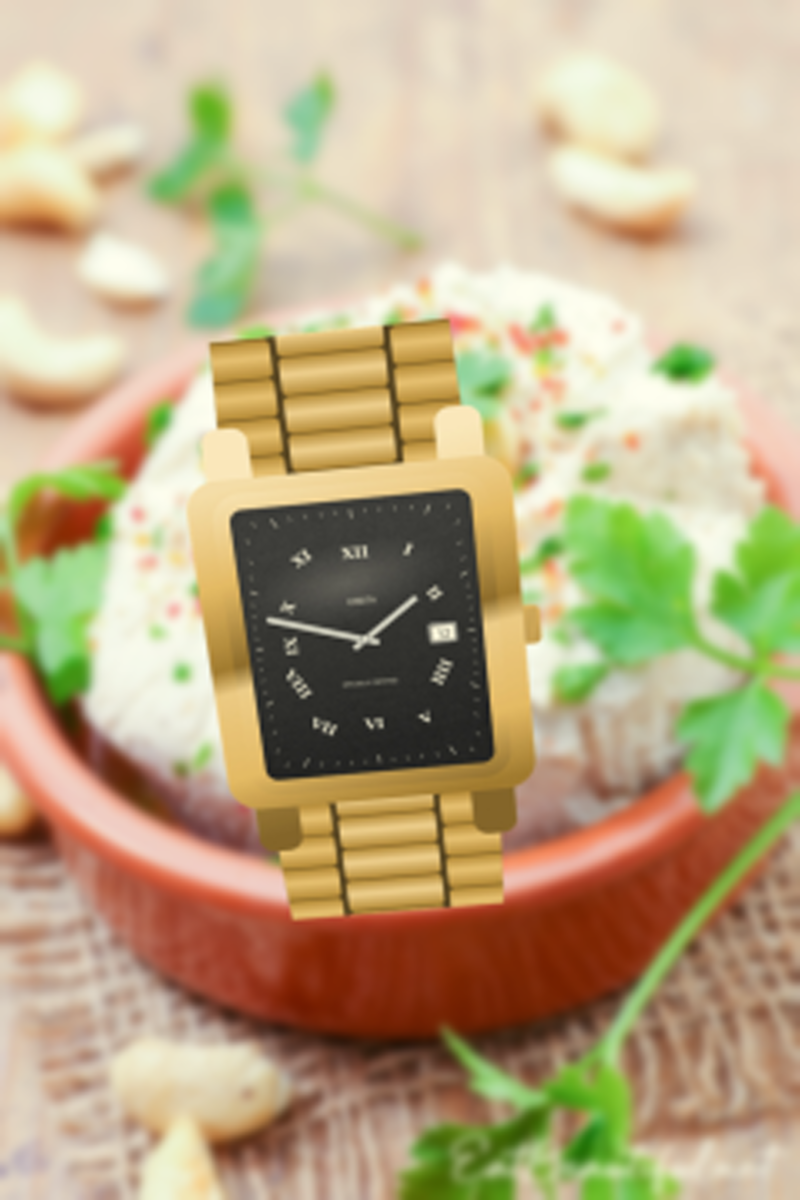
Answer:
1:48
